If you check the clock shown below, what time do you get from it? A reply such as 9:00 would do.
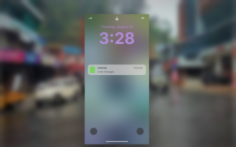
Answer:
3:28
